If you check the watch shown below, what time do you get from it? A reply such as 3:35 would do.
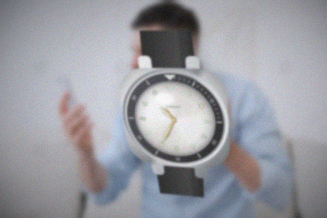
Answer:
10:35
